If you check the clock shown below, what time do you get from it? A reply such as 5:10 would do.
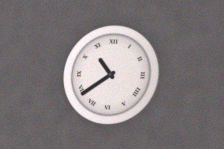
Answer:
10:39
